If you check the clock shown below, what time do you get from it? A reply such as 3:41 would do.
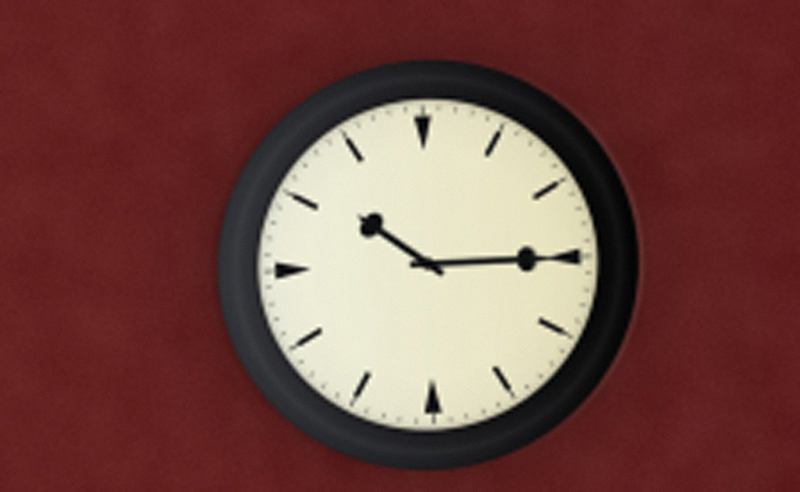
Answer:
10:15
